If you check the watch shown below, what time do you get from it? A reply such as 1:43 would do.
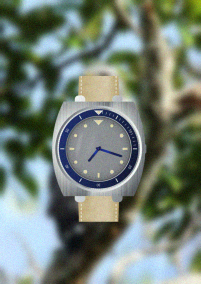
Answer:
7:18
